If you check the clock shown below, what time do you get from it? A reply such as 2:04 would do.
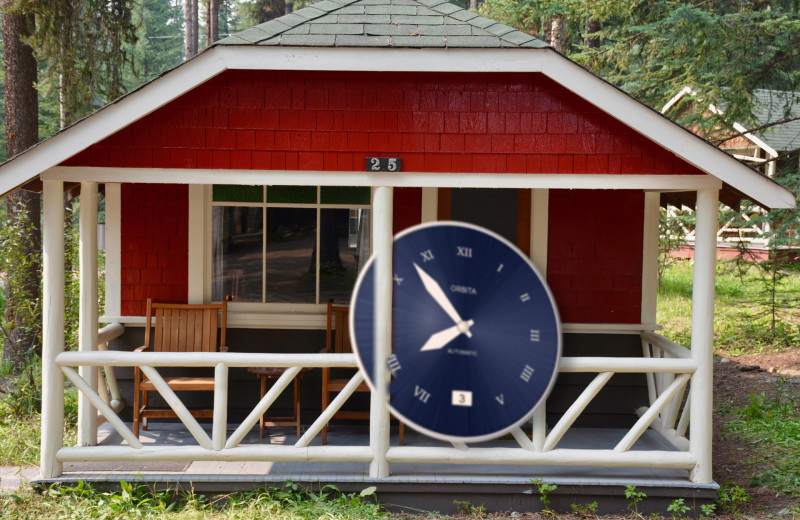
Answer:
7:53
